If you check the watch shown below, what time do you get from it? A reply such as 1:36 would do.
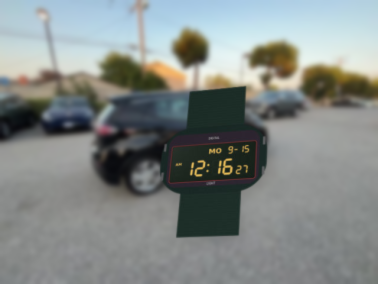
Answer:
12:16
